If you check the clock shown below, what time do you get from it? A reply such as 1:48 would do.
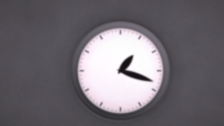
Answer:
1:18
